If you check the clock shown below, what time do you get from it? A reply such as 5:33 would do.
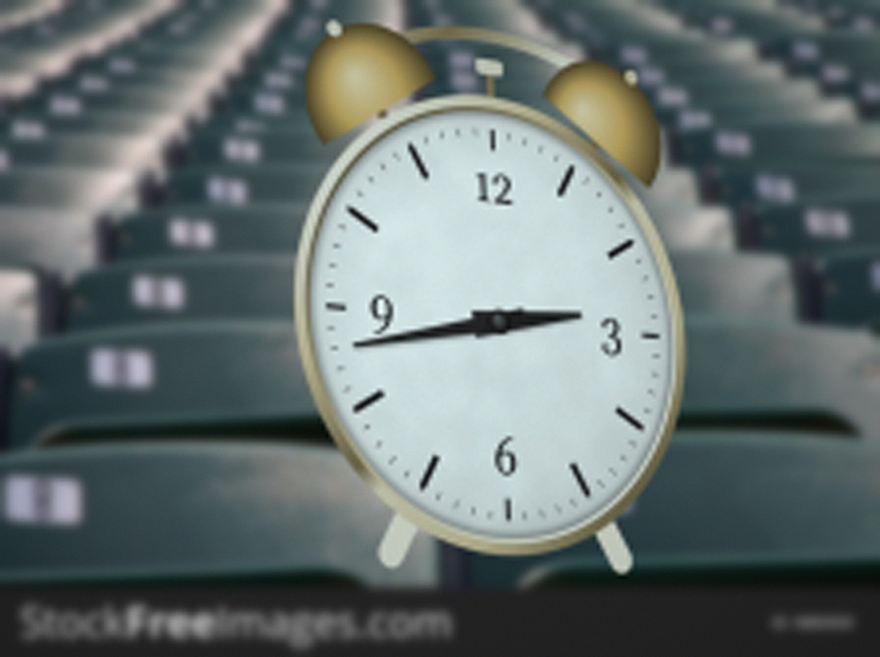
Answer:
2:43
